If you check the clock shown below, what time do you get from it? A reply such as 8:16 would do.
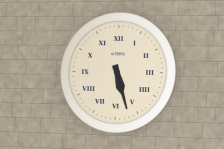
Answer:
5:27
